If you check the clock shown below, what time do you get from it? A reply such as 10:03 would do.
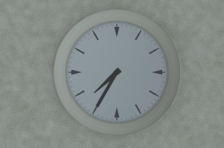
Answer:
7:35
